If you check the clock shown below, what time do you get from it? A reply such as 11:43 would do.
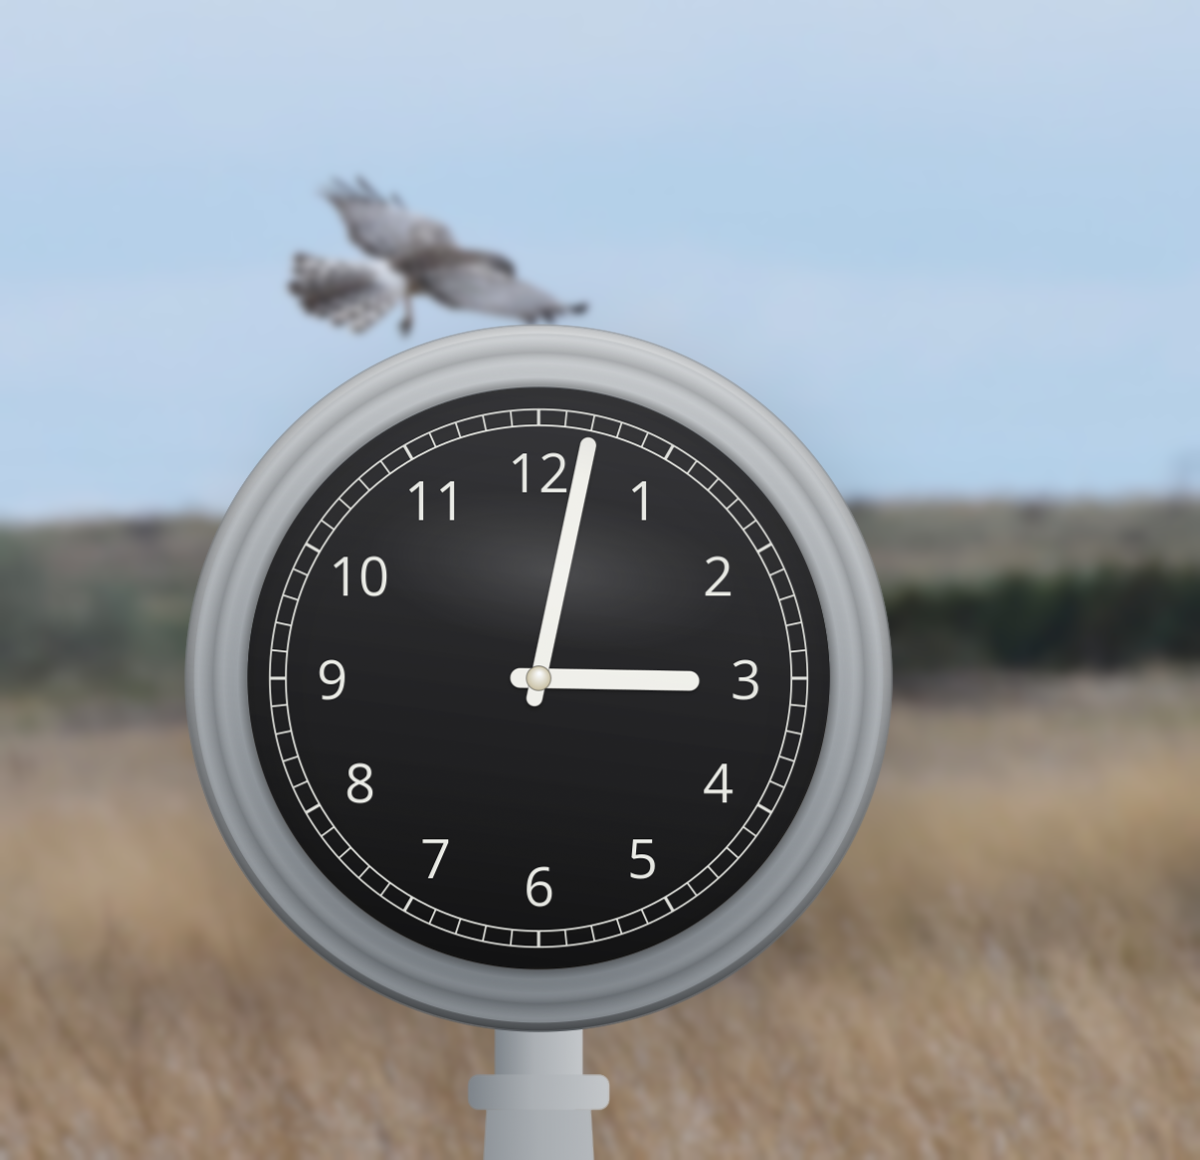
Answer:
3:02
